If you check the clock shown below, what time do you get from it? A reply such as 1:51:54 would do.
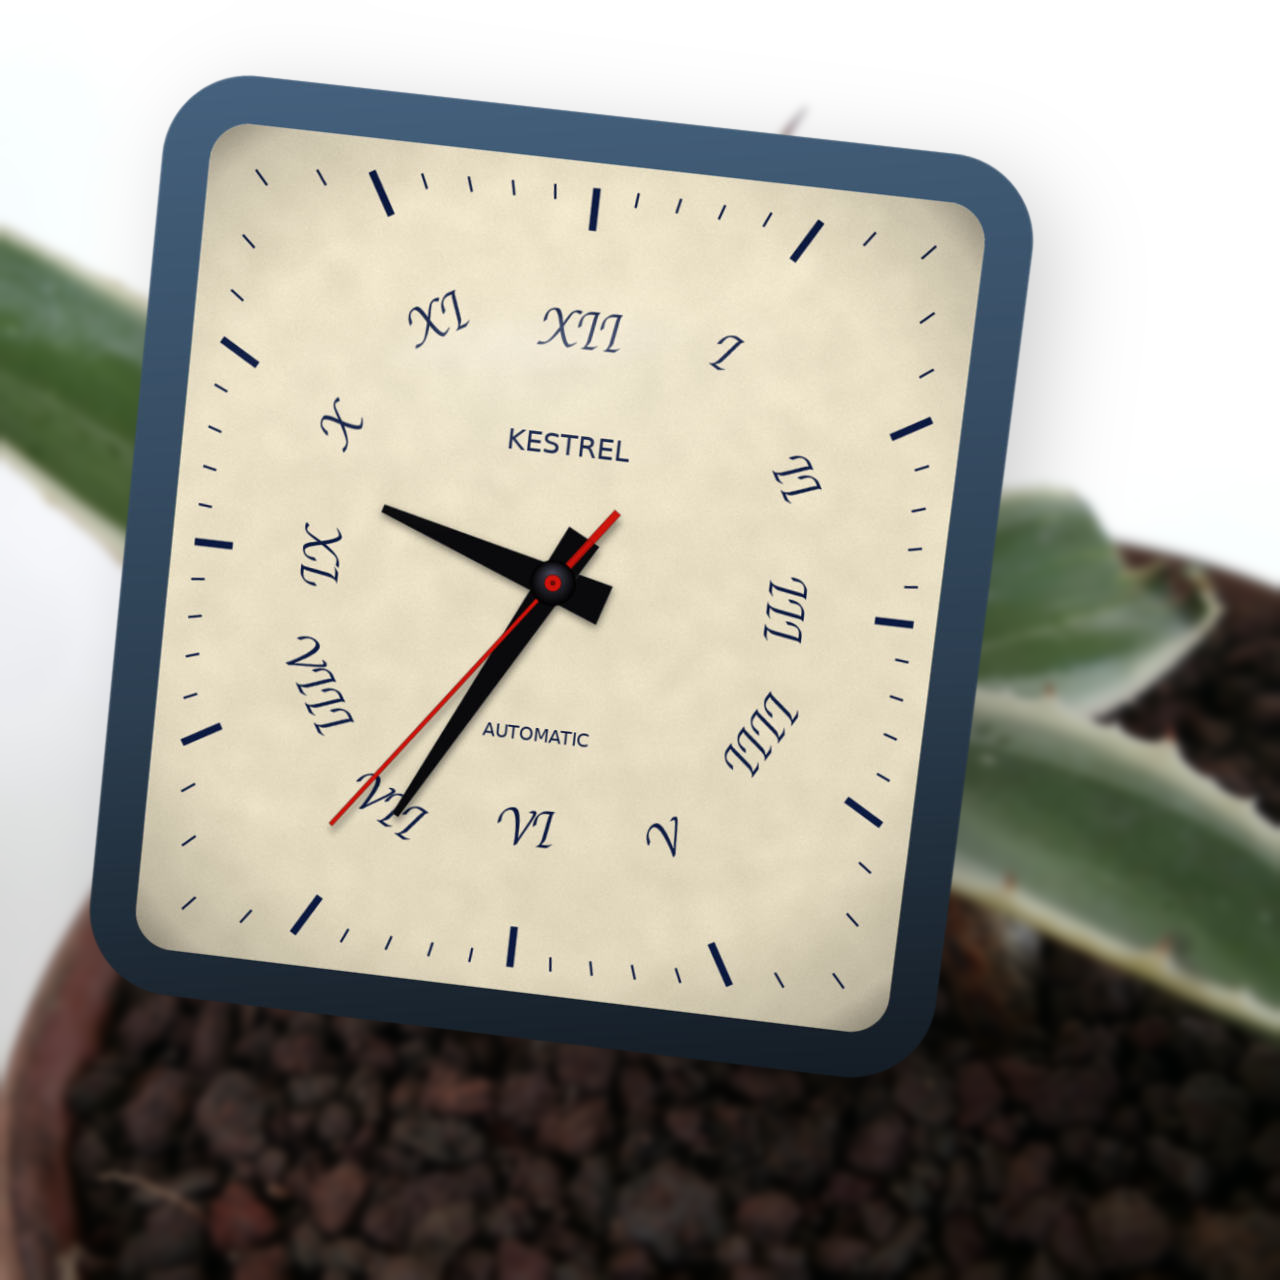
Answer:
9:34:36
